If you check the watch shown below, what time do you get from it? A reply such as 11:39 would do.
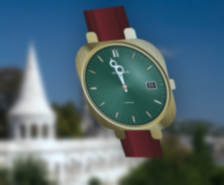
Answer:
11:58
